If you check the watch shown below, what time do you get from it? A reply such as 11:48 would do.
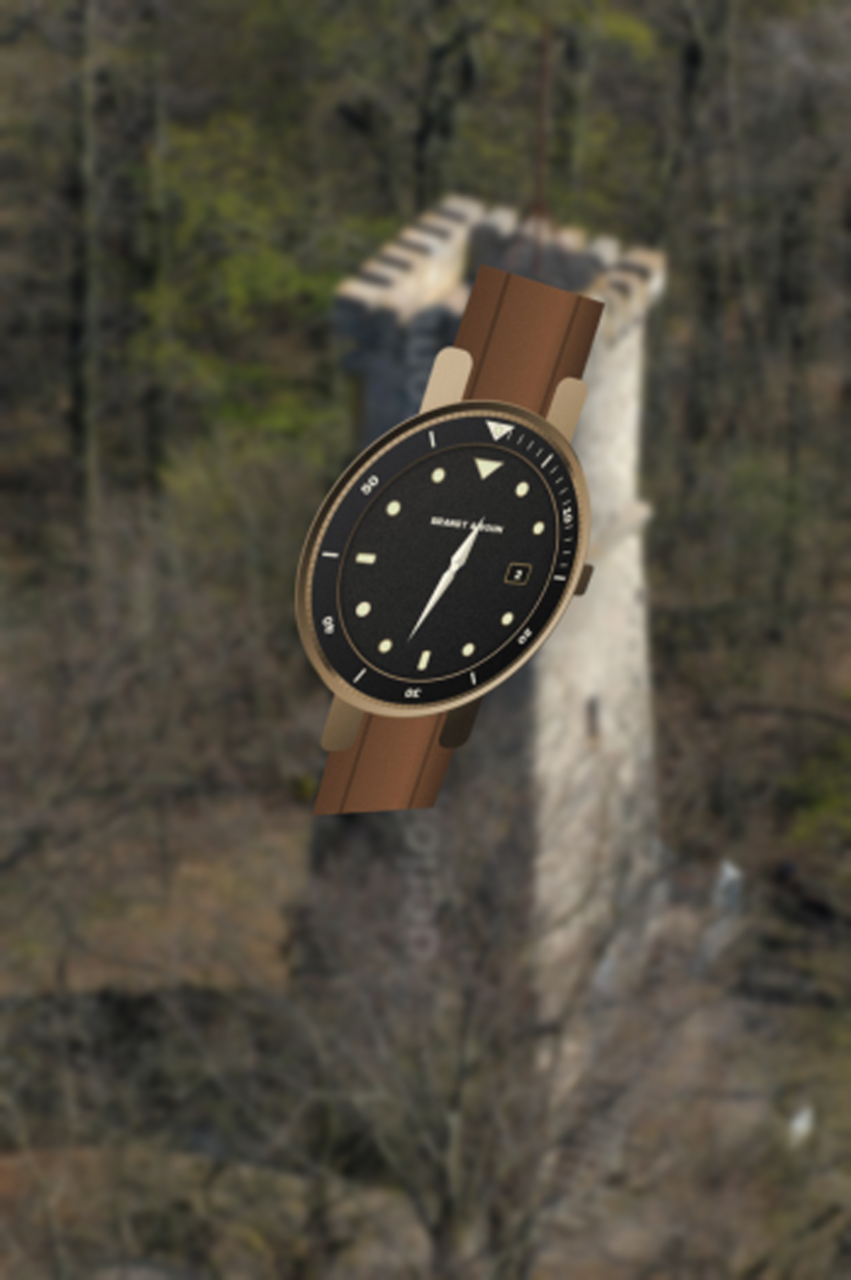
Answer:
12:33
